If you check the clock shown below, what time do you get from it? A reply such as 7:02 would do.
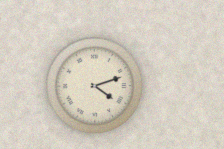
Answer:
4:12
